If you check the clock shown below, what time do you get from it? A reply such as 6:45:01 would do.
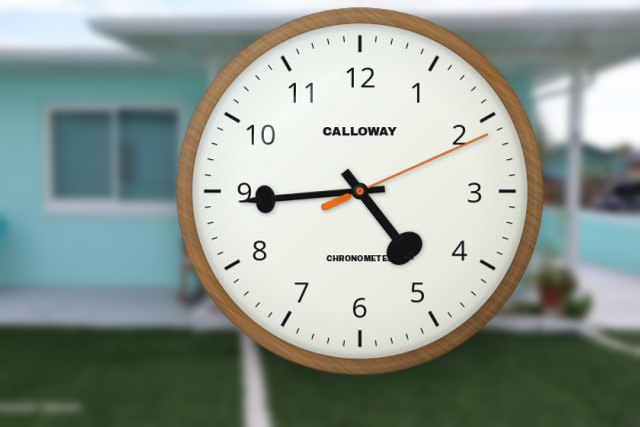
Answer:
4:44:11
